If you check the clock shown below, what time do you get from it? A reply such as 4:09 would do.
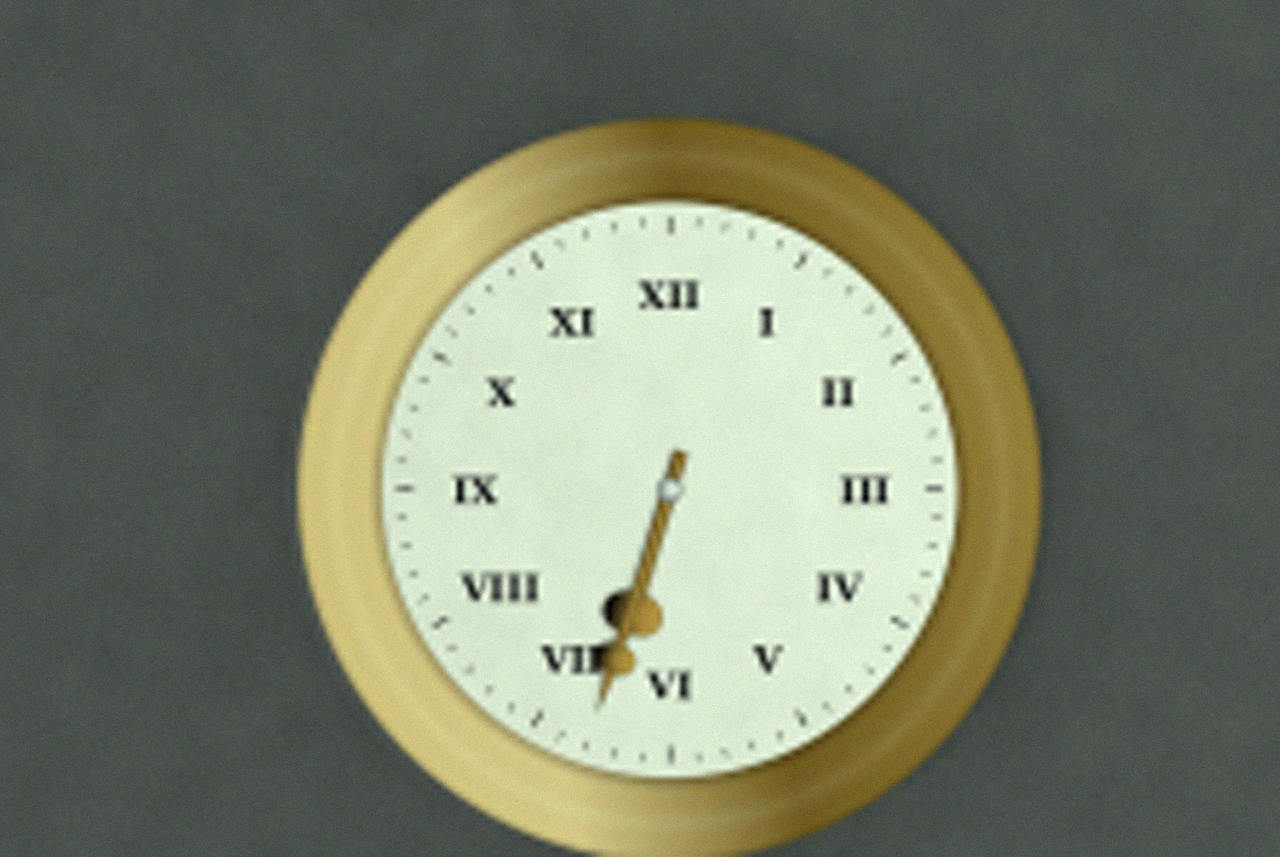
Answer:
6:33
